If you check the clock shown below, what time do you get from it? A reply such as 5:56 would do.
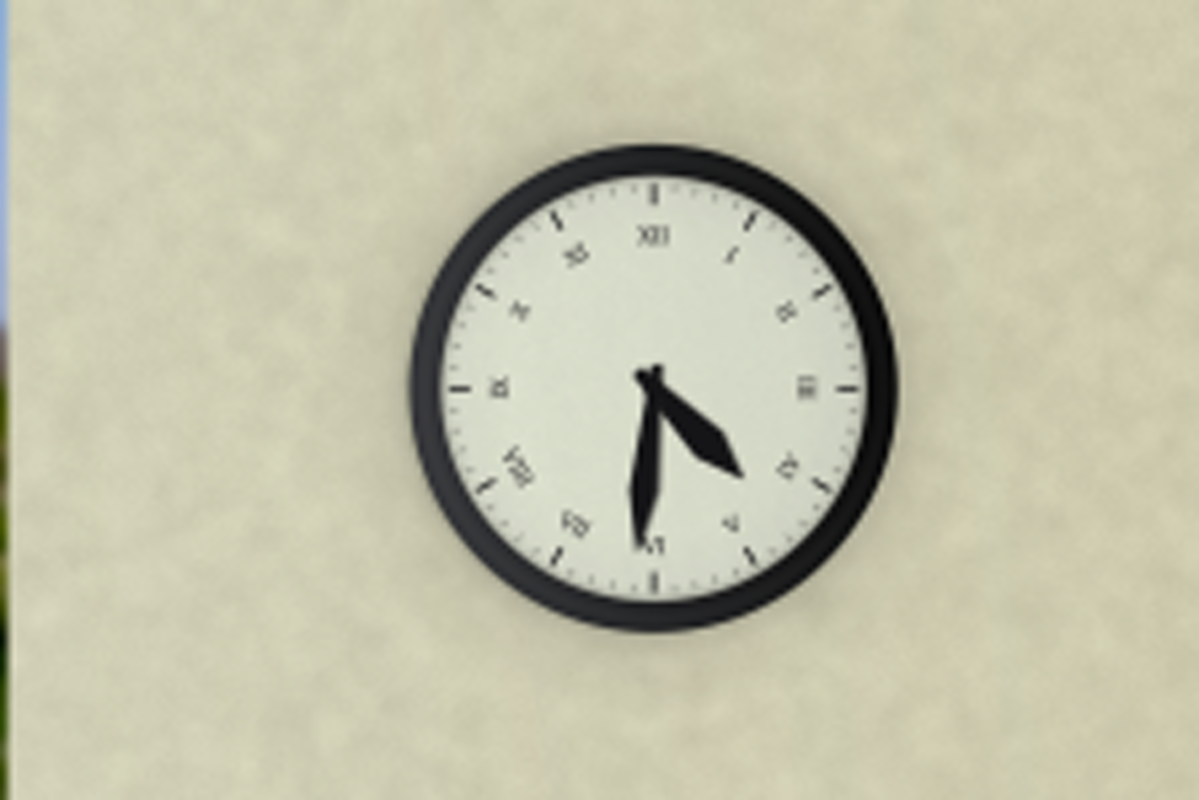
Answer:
4:31
